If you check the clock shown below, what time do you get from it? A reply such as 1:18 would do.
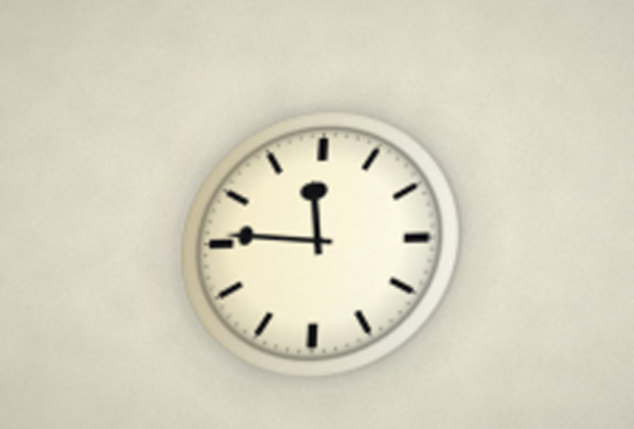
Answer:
11:46
